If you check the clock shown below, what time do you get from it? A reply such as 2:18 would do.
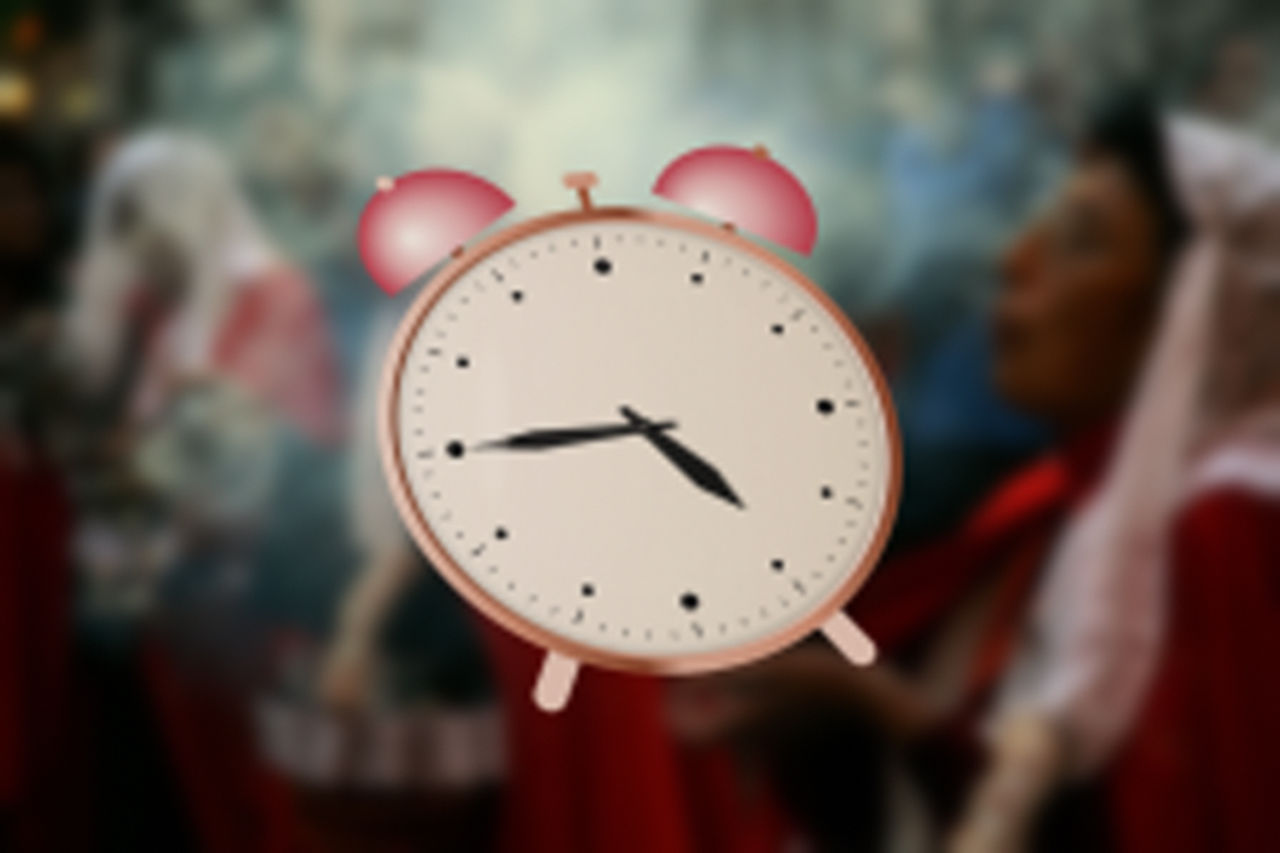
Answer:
4:45
